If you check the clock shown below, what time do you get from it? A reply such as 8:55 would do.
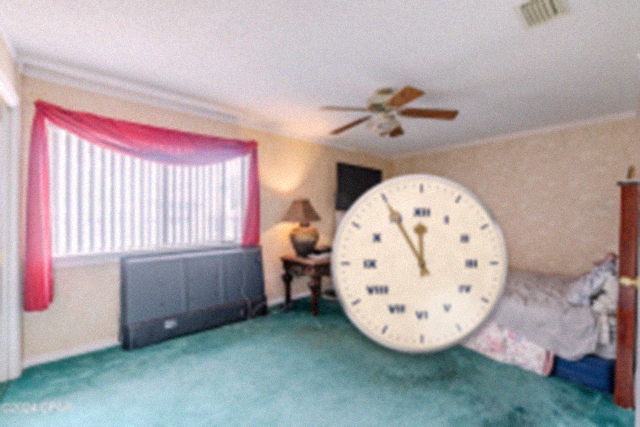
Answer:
11:55
